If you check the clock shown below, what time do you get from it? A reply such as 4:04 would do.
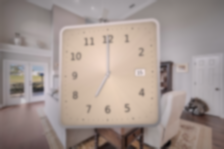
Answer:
7:00
